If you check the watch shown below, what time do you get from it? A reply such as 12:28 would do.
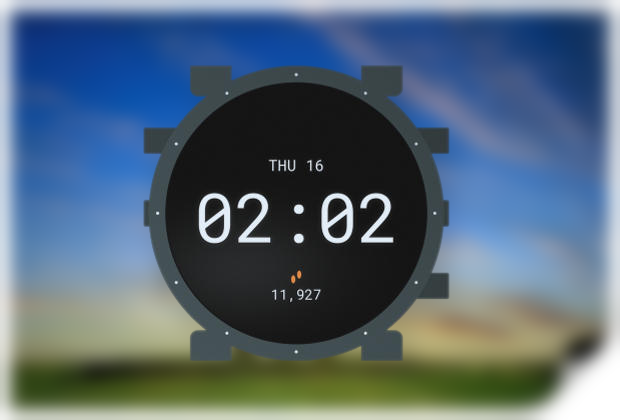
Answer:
2:02
